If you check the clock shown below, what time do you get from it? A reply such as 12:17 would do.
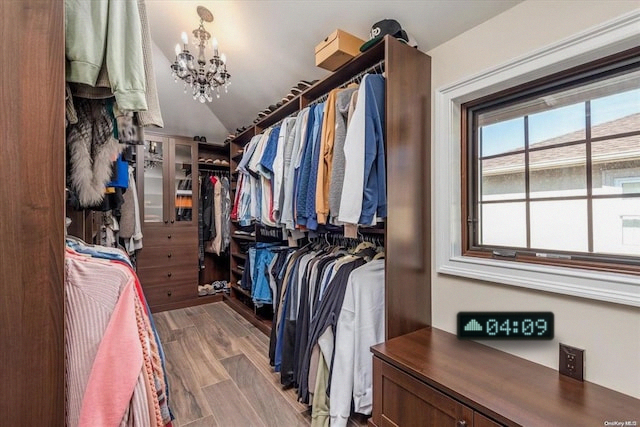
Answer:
4:09
